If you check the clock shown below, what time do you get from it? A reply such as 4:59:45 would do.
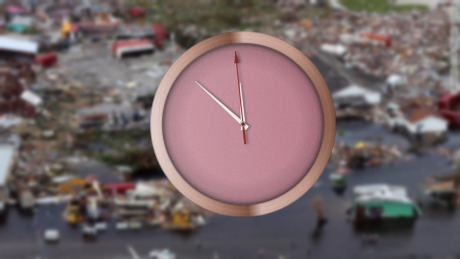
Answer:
11:51:59
